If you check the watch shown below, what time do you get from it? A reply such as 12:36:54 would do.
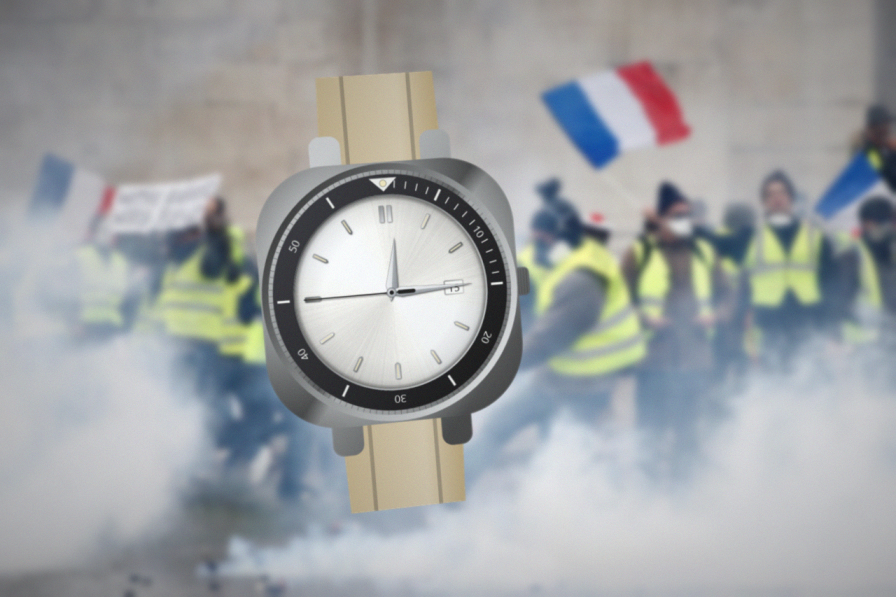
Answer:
12:14:45
